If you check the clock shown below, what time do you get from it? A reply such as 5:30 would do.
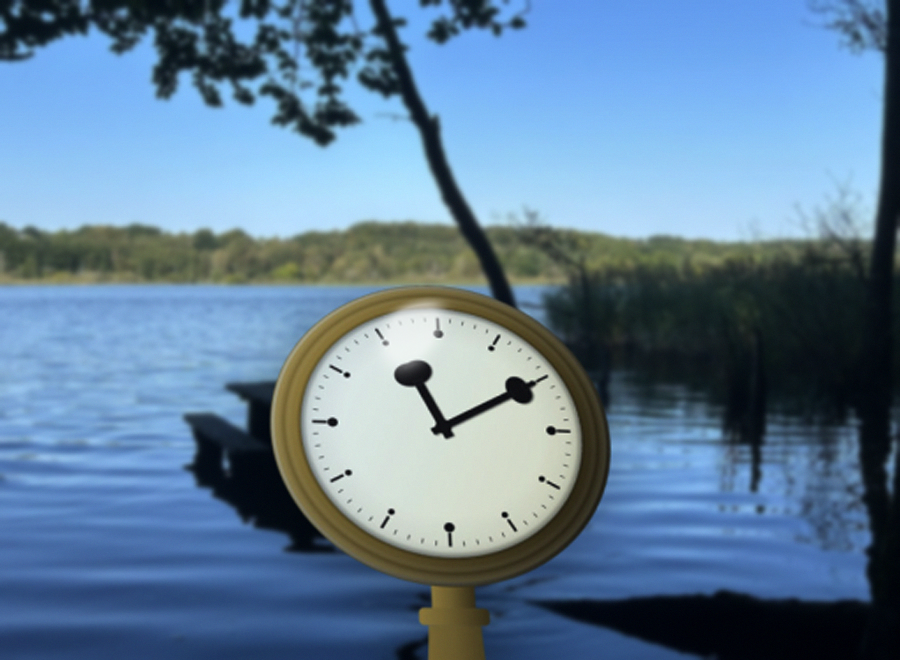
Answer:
11:10
